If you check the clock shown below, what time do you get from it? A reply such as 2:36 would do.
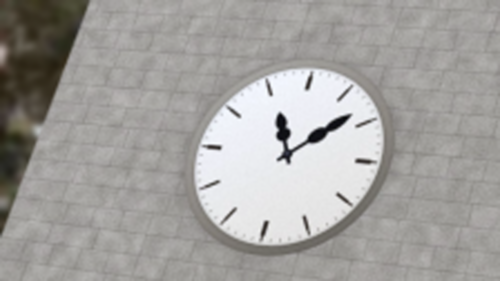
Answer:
11:08
